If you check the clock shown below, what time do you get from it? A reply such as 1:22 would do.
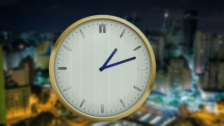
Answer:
1:12
